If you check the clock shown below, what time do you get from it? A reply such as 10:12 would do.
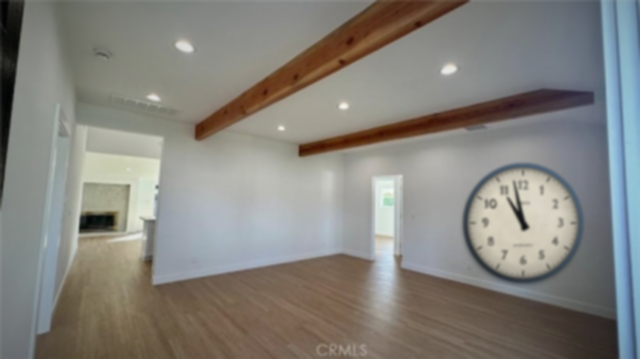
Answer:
10:58
